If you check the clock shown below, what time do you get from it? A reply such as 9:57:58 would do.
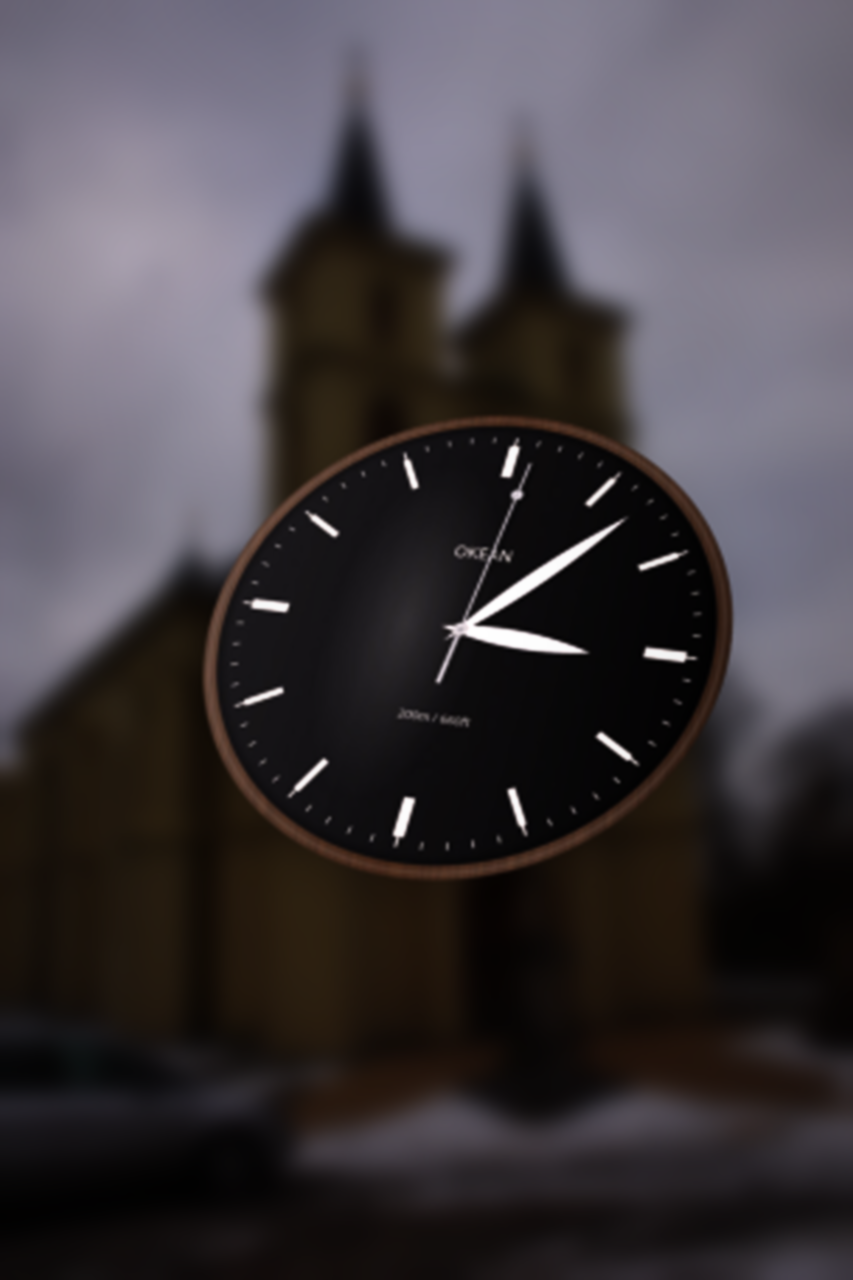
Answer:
3:07:01
